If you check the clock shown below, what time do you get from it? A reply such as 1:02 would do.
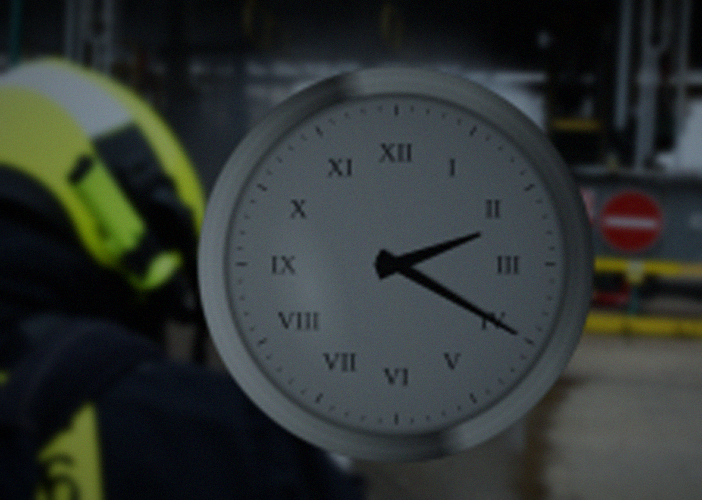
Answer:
2:20
